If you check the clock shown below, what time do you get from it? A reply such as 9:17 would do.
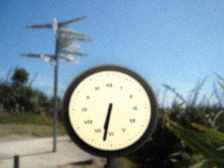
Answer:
6:32
